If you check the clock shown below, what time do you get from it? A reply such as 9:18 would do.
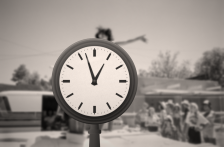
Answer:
12:57
